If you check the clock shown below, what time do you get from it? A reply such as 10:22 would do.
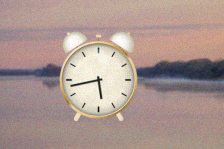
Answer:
5:43
